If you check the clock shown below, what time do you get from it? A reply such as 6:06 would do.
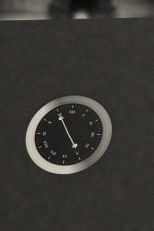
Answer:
4:55
